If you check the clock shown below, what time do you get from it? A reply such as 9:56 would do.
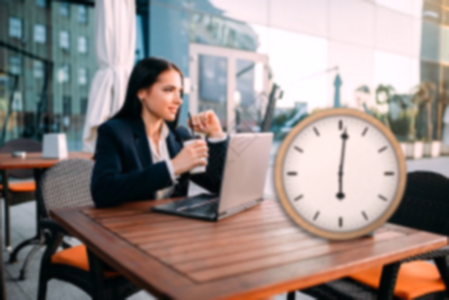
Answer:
6:01
